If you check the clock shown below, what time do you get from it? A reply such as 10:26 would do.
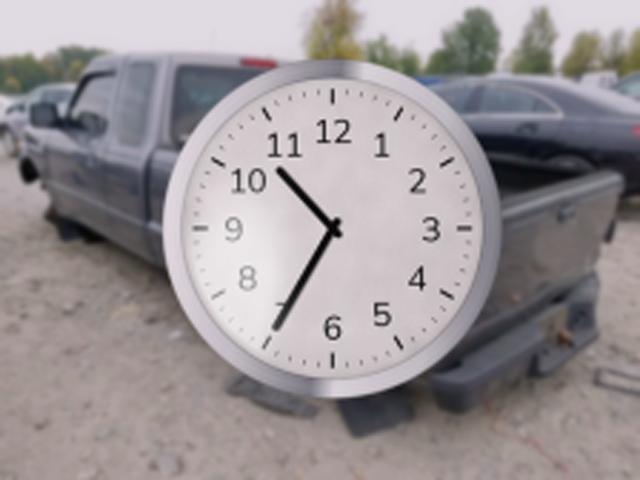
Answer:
10:35
